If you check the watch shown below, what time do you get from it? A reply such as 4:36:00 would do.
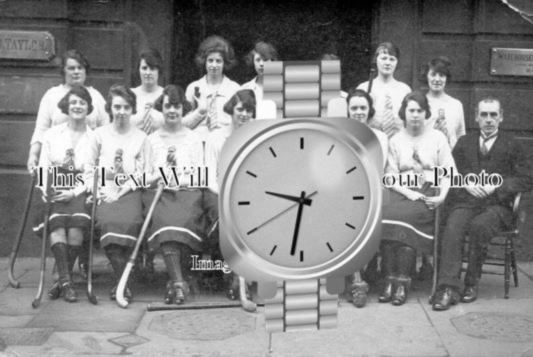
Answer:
9:31:40
